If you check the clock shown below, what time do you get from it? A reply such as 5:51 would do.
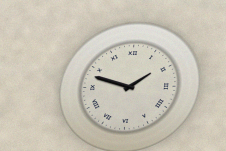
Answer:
1:48
